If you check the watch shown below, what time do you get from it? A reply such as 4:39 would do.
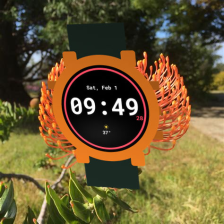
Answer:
9:49
